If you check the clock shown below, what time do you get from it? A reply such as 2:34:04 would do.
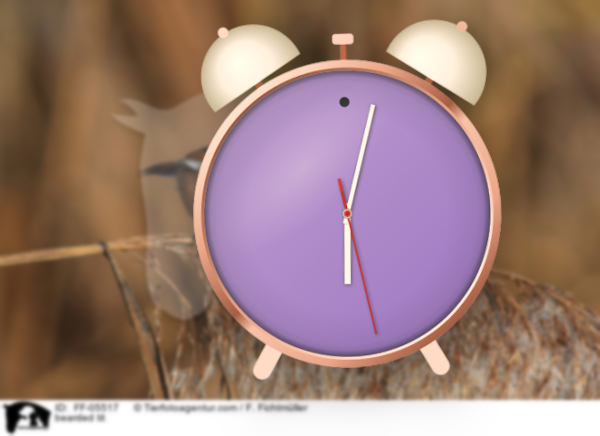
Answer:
6:02:28
